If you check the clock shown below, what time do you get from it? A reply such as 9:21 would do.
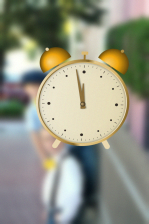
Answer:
11:58
